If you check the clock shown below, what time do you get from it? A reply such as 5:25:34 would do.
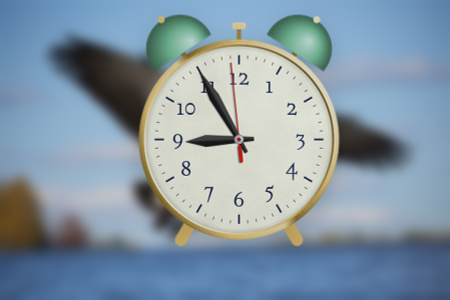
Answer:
8:54:59
